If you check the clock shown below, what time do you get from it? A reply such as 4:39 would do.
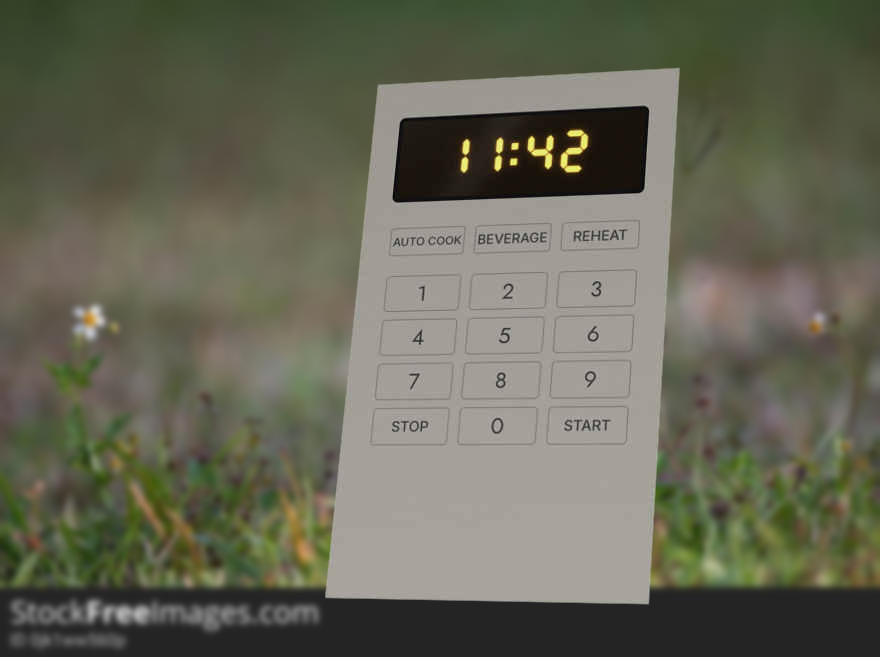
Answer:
11:42
